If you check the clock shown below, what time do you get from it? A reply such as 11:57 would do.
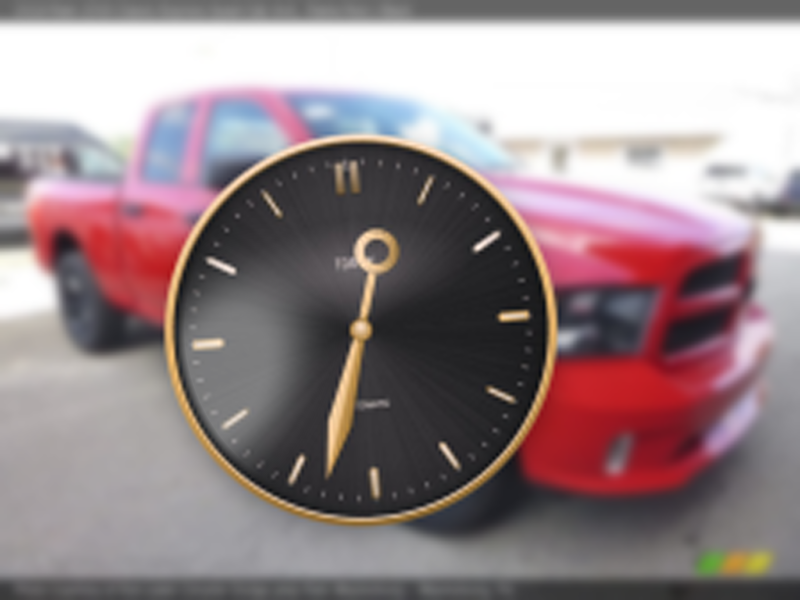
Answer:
12:33
